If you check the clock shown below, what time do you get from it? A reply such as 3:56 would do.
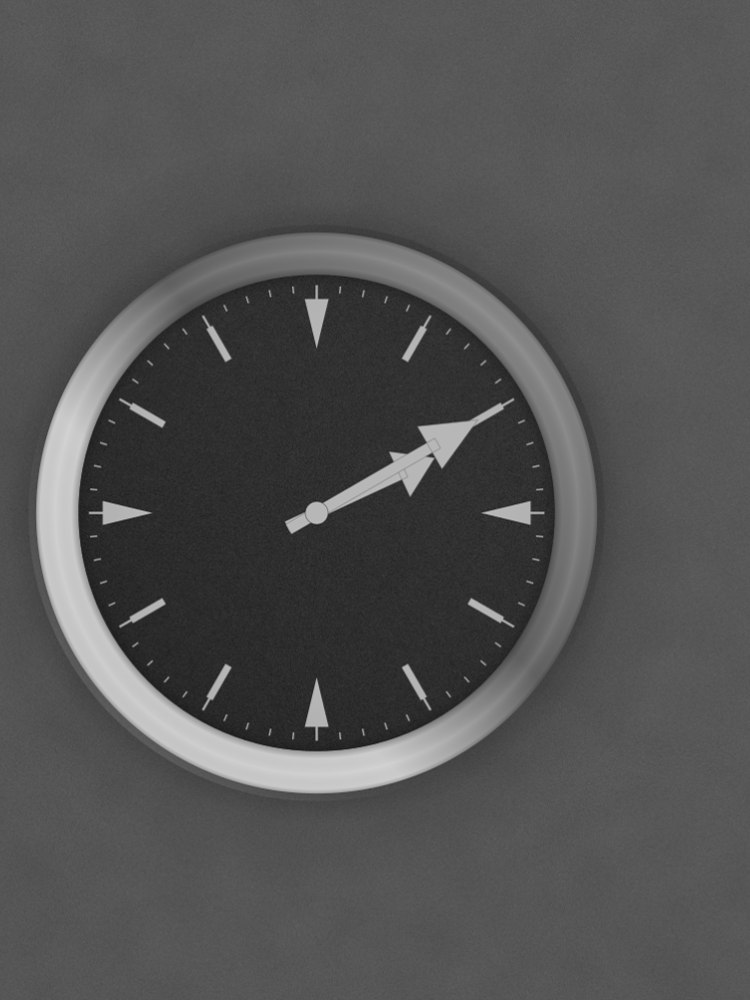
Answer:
2:10
